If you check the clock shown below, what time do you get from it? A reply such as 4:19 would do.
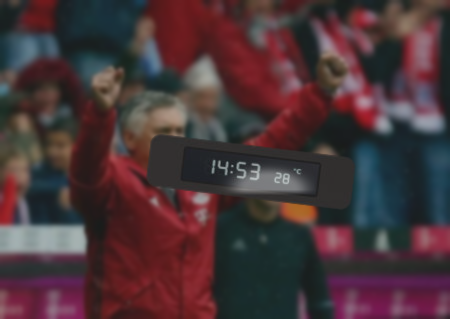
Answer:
14:53
